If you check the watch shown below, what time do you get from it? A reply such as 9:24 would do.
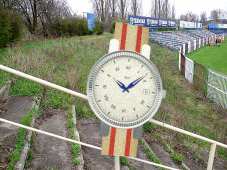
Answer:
10:08
